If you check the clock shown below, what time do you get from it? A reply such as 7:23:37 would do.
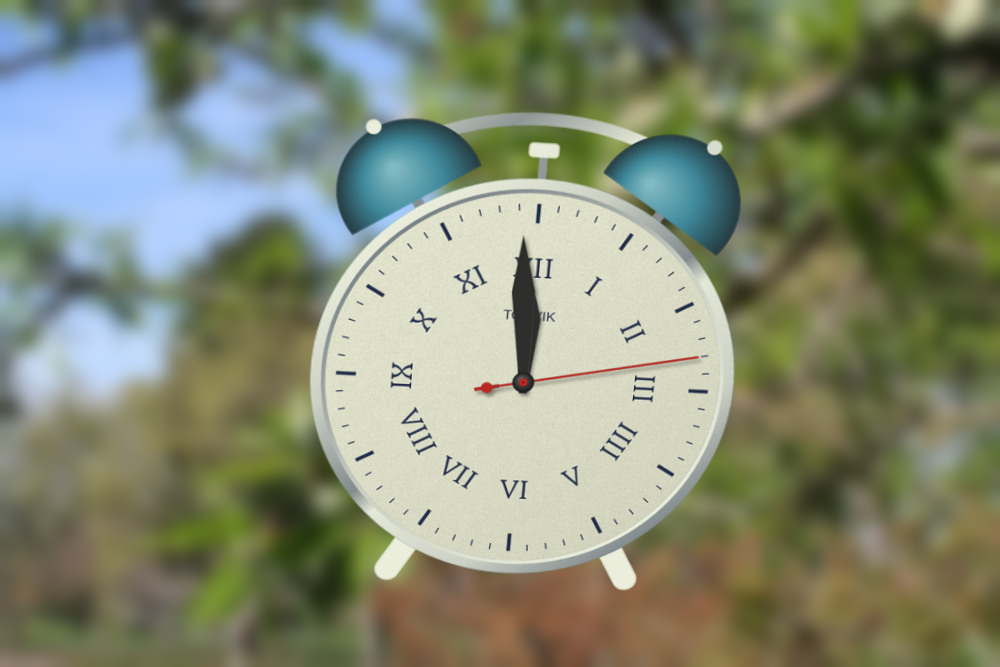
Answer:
11:59:13
